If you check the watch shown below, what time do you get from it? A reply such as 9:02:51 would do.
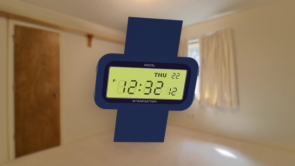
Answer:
12:32:12
